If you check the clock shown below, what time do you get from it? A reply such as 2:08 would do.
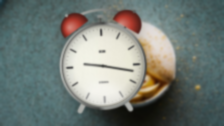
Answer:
9:17
